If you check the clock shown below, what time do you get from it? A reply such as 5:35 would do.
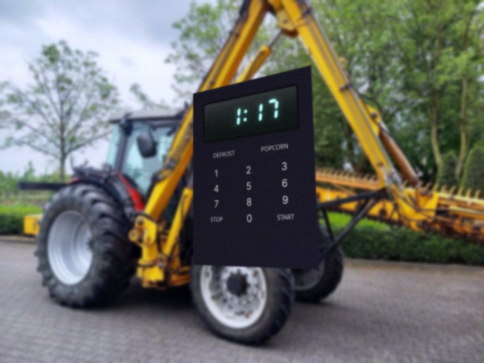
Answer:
1:17
